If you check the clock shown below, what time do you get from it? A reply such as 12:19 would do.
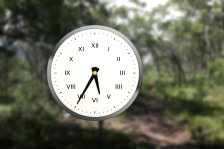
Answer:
5:35
